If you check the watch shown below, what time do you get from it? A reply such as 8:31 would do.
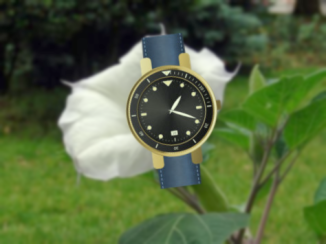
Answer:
1:19
